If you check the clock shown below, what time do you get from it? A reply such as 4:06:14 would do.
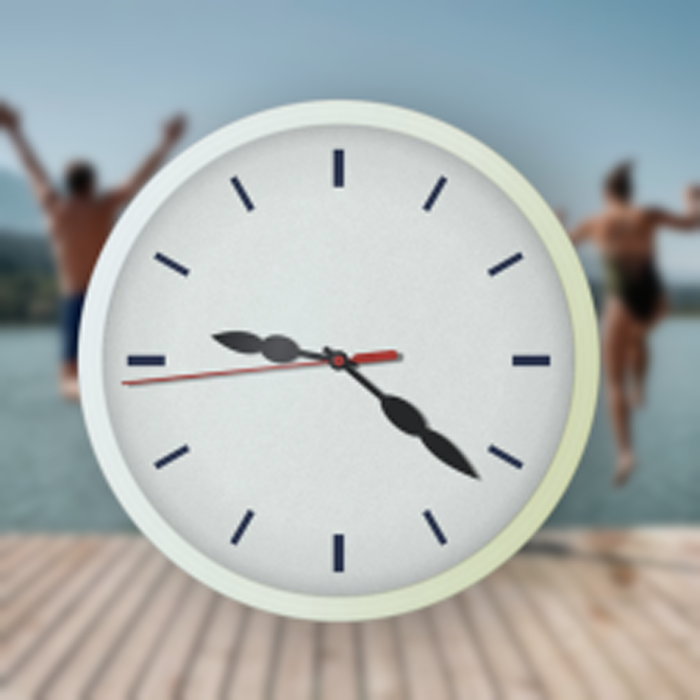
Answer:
9:21:44
